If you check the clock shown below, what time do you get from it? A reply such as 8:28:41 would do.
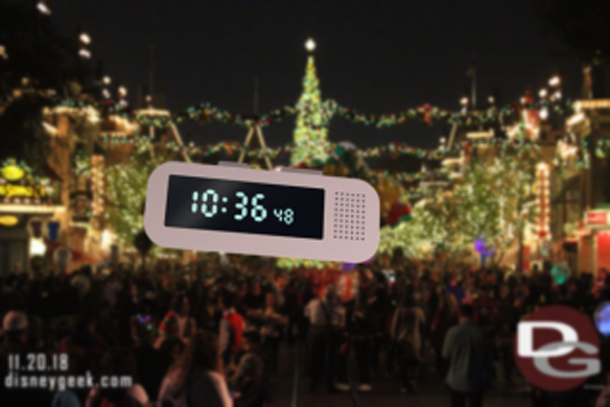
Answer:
10:36:48
